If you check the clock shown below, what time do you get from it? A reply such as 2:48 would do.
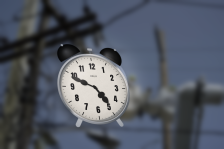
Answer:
4:49
